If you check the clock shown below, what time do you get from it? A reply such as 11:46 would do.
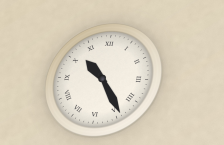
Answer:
10:24
